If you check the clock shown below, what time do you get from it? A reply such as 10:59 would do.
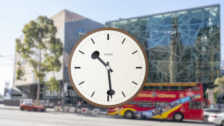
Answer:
10:29
